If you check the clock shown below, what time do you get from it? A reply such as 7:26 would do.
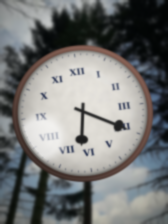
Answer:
6:20
